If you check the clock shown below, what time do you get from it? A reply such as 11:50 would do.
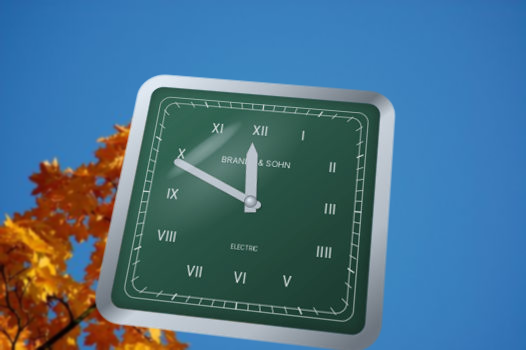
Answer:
11:49
